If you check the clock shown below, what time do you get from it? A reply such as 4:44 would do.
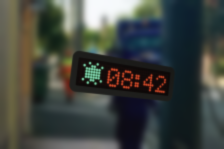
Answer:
8:42
